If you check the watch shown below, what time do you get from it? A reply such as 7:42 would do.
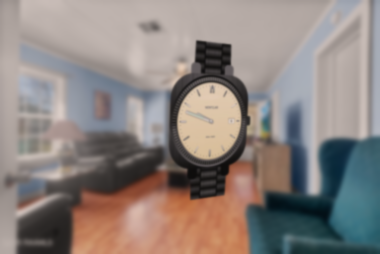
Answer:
9:48
